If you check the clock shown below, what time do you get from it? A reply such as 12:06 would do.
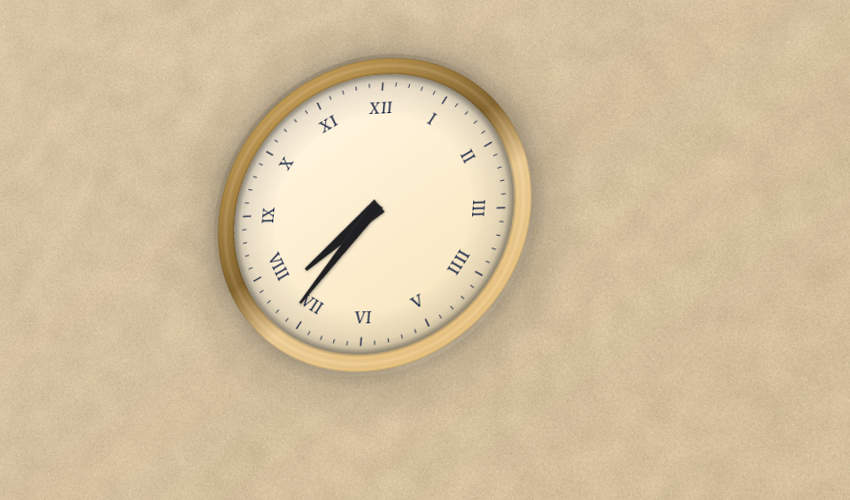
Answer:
7:36
